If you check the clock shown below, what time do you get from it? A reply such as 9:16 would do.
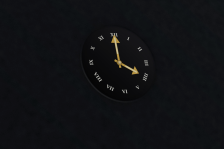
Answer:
4:00
